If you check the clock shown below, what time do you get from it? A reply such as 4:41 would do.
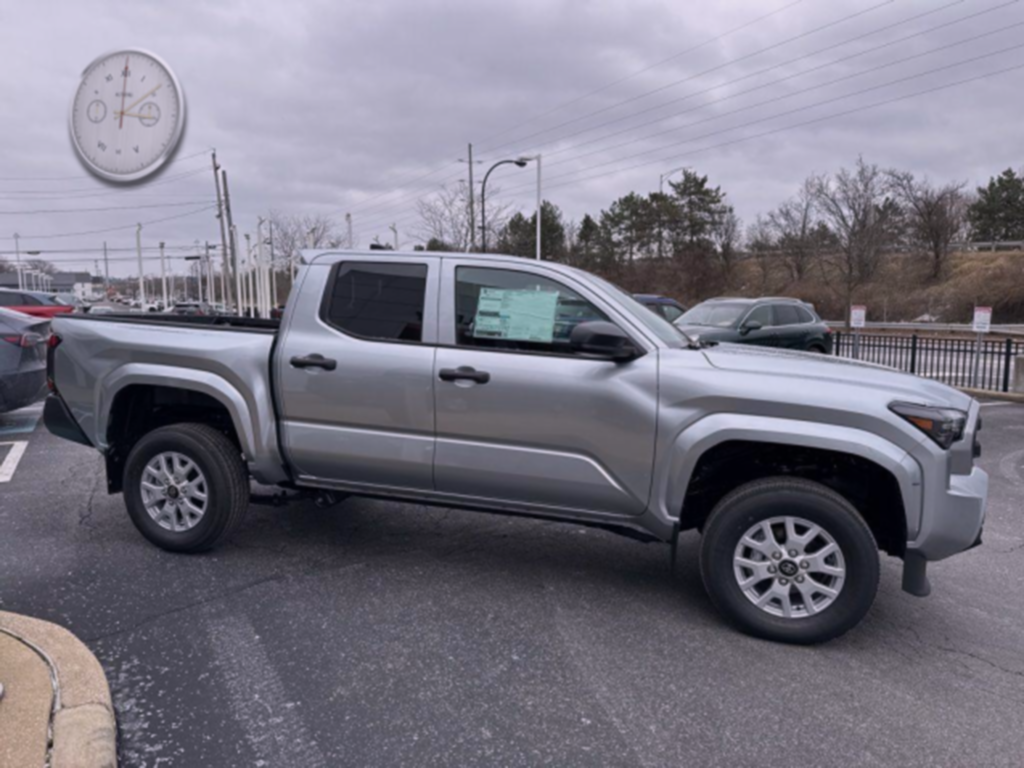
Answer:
3:09
